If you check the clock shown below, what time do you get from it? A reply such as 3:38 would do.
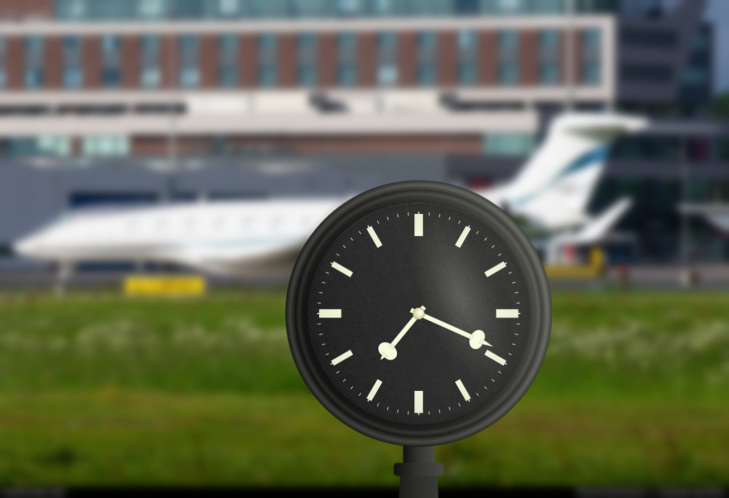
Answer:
7:19
